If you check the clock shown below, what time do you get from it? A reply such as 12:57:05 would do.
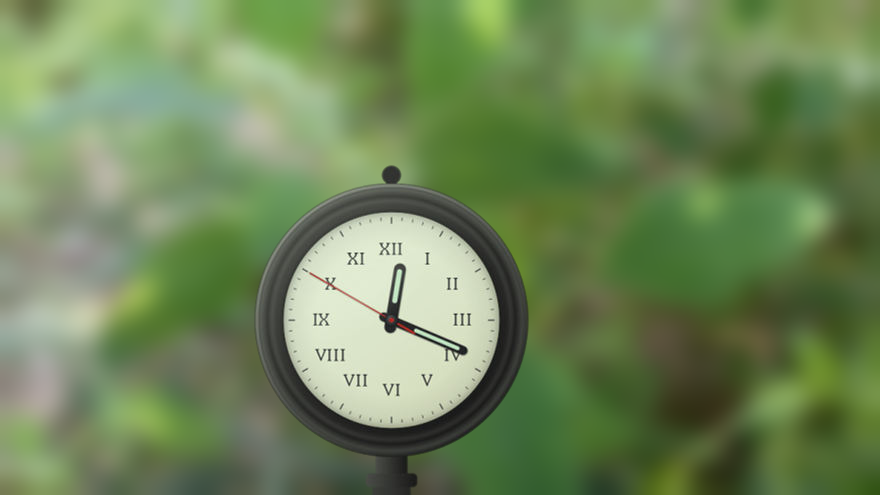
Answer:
12:18:50
